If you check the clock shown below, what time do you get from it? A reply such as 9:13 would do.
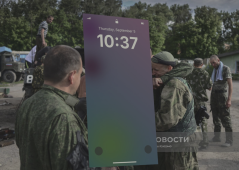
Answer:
10:37
